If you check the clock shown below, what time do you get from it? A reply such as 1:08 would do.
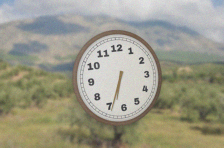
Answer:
6:34
